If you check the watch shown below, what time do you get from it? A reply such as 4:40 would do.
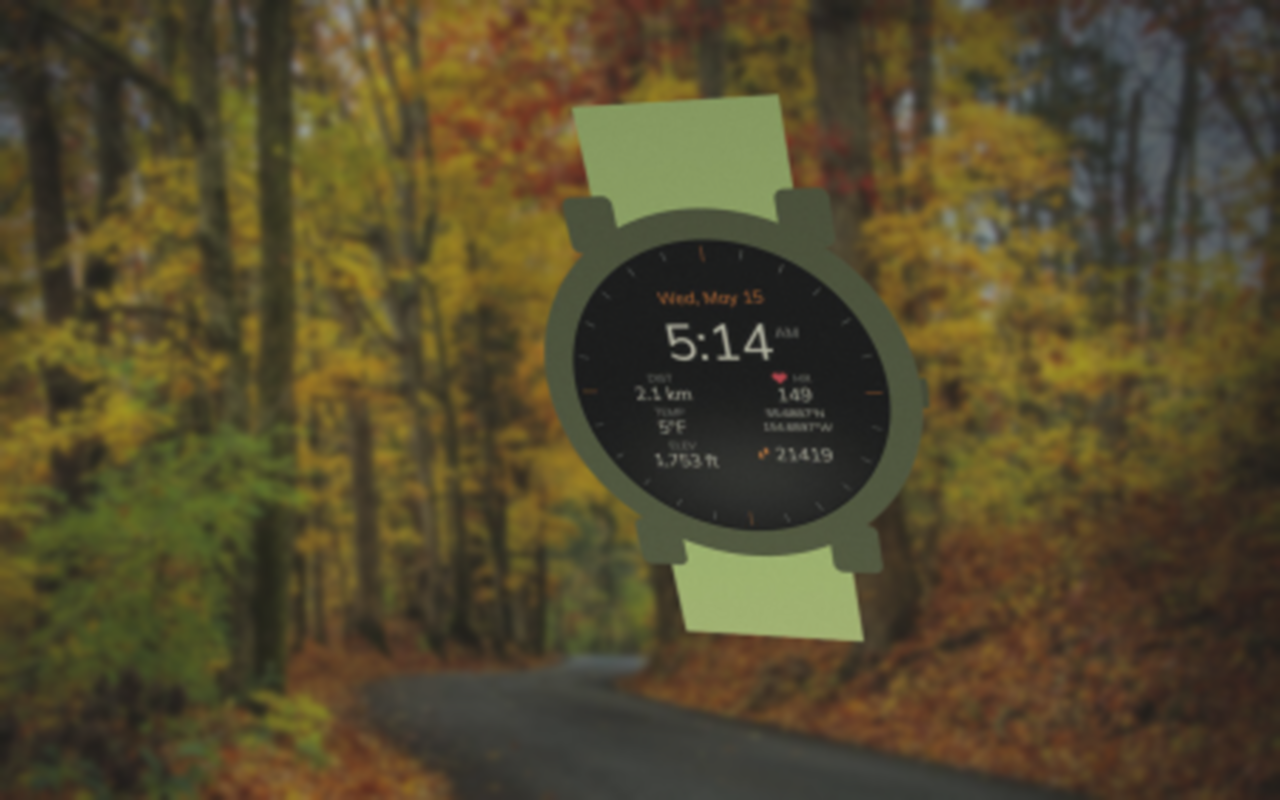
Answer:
5:14
